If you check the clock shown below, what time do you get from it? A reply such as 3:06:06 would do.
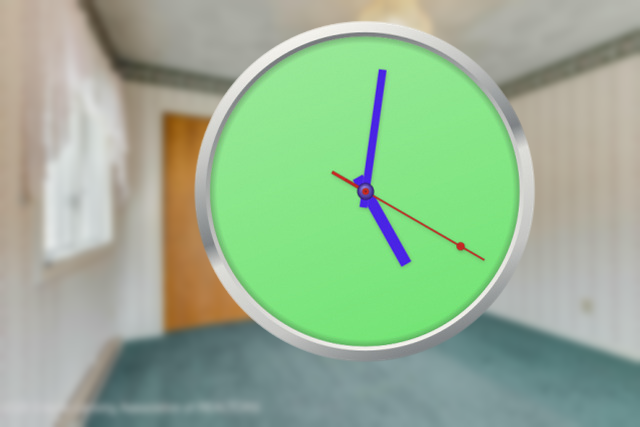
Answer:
5:01:20
